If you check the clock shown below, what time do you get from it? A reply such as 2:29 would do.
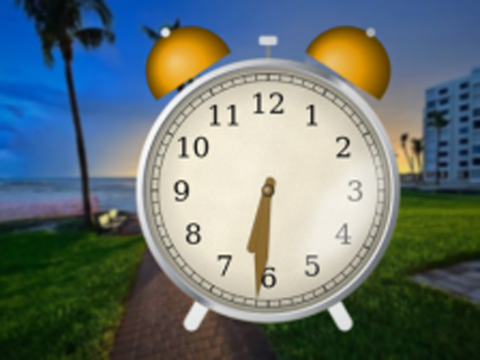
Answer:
6:31
